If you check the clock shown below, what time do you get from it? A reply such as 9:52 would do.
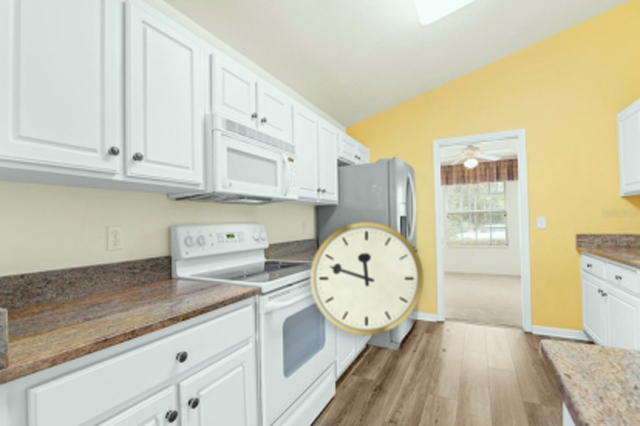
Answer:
11:48
